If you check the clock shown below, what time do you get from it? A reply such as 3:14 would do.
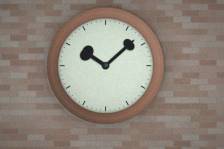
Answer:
10:08
